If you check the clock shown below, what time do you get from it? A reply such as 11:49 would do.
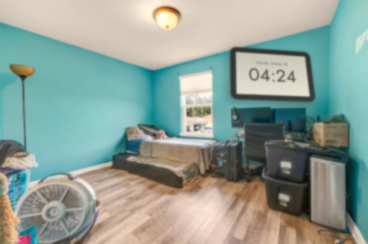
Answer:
4:24
